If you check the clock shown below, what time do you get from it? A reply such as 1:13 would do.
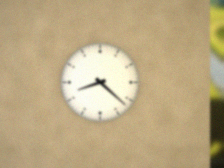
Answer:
8:22
